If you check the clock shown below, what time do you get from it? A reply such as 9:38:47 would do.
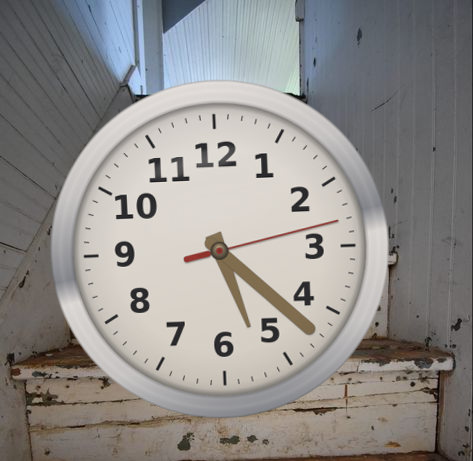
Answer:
5:22:13
